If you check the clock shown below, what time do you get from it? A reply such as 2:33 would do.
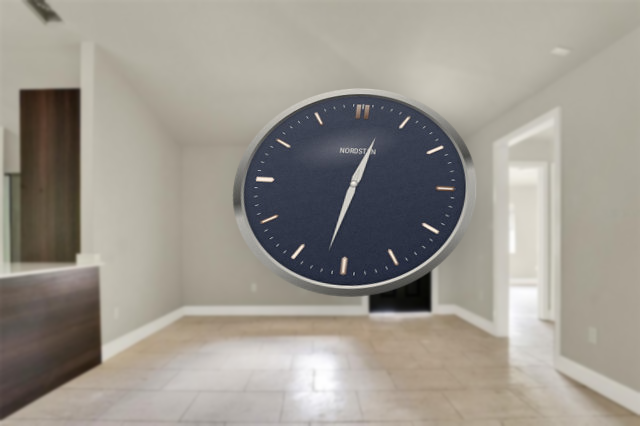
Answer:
12:32
